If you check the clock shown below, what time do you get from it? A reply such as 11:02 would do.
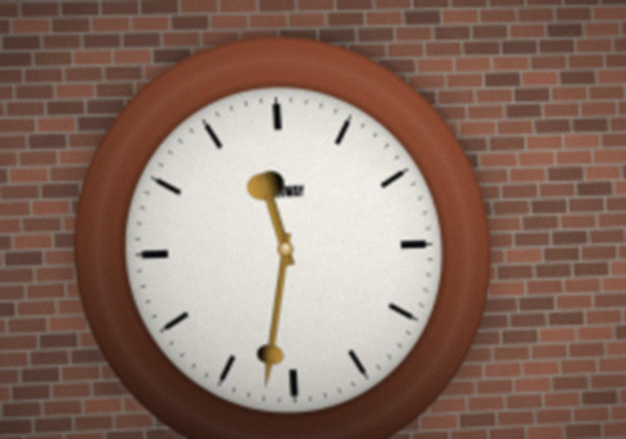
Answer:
11:32
